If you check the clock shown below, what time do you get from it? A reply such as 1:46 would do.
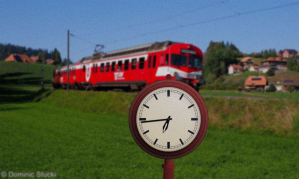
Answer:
6:44
